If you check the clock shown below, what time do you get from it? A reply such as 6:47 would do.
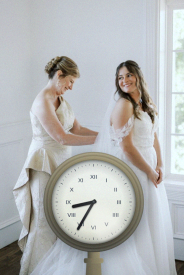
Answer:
8:35
